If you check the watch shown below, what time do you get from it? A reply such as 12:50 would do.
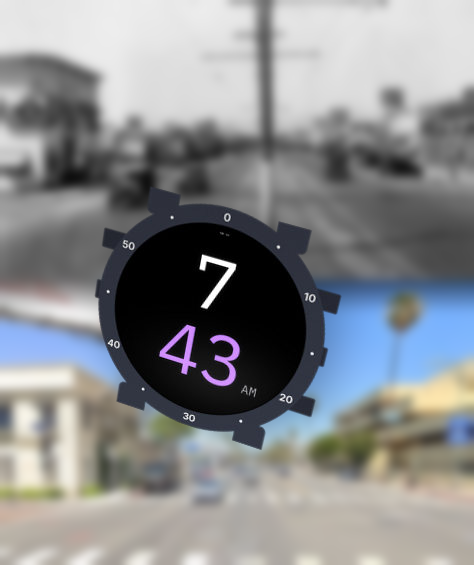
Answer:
7:43
